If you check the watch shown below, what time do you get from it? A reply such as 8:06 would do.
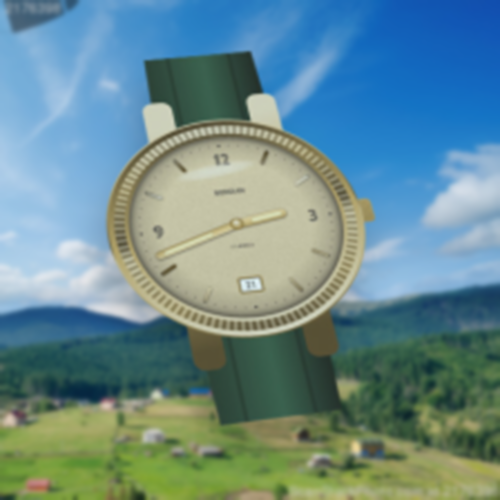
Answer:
2:42
